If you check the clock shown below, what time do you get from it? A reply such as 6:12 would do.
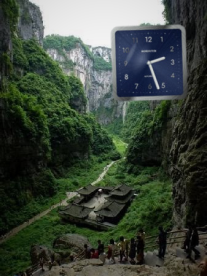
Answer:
2:27
